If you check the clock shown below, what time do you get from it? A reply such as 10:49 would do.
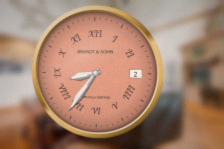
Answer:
8:36
